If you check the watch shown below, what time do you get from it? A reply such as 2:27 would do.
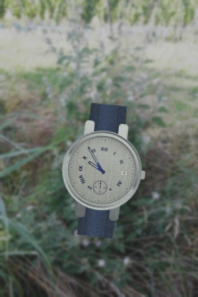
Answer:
9:54
